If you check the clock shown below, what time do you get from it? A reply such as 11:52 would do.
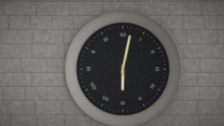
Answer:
6:02
